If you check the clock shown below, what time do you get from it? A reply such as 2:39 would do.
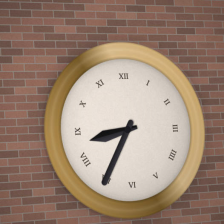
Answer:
8:35
